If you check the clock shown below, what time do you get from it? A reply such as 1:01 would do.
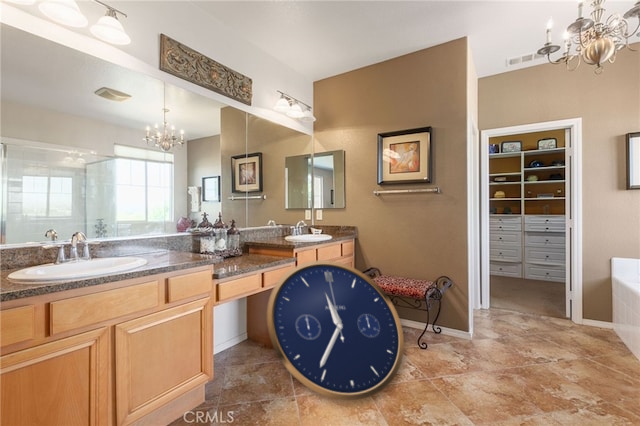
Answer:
11:36
